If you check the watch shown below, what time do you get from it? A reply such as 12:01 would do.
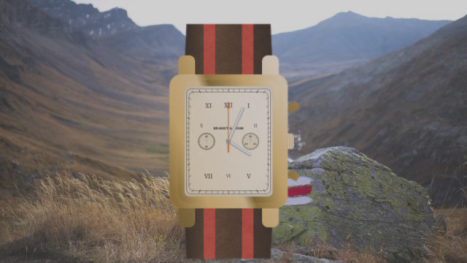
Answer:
4:04
